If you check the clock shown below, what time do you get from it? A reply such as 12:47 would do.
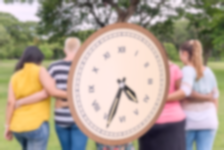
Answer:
4:34
